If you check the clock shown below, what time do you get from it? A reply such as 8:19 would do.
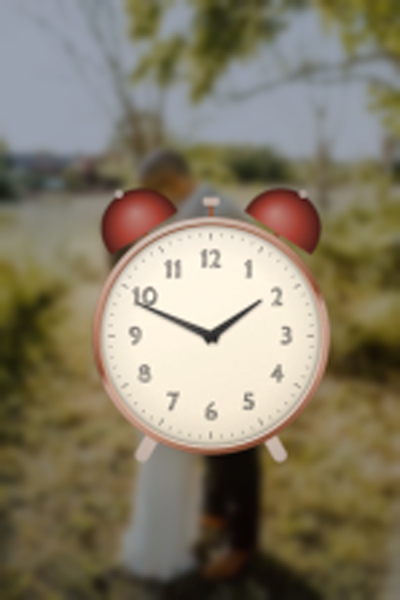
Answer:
1:49
